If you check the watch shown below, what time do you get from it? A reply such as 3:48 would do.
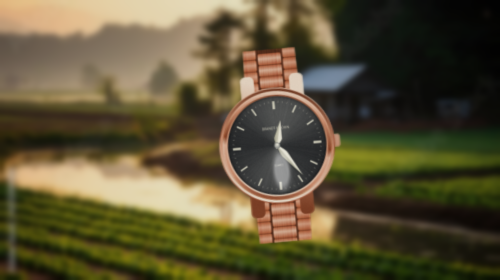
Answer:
12:24
